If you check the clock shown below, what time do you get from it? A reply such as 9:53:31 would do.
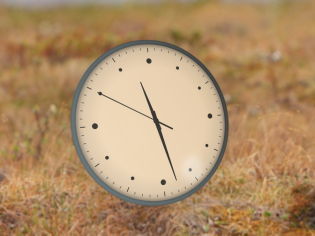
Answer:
11:27:50
